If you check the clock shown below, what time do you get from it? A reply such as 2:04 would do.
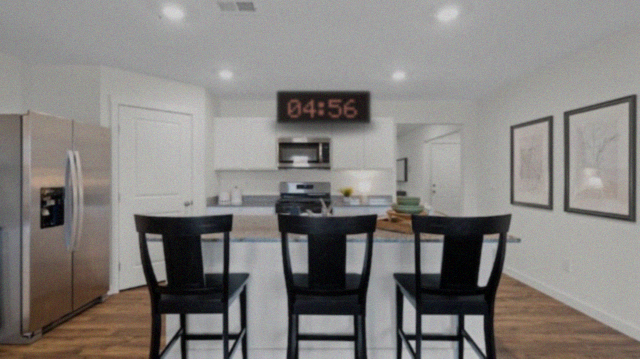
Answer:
4:56
